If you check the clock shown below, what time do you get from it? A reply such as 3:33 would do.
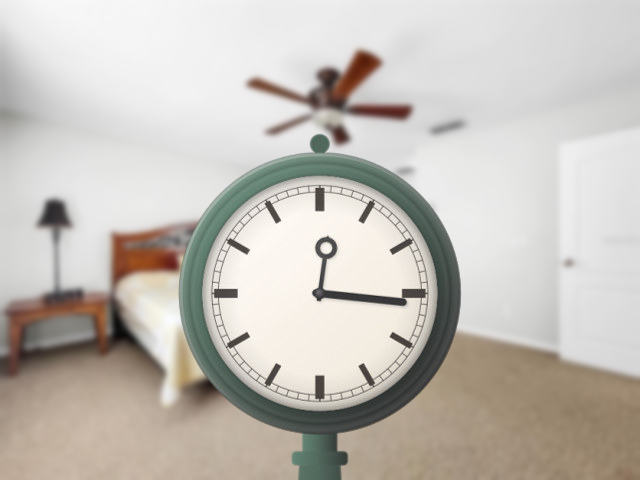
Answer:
12:16
